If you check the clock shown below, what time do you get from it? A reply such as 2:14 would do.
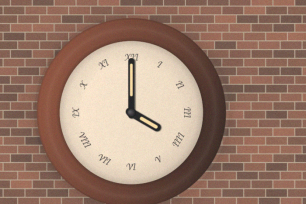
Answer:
4:00
